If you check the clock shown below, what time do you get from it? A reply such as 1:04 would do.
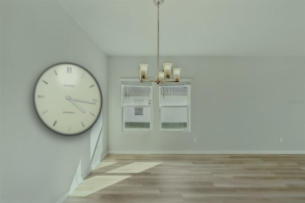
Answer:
4:16
